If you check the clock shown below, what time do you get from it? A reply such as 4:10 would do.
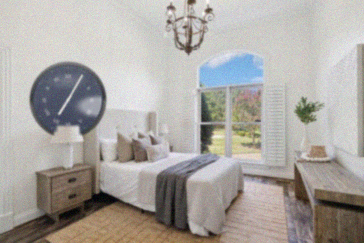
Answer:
7:05
